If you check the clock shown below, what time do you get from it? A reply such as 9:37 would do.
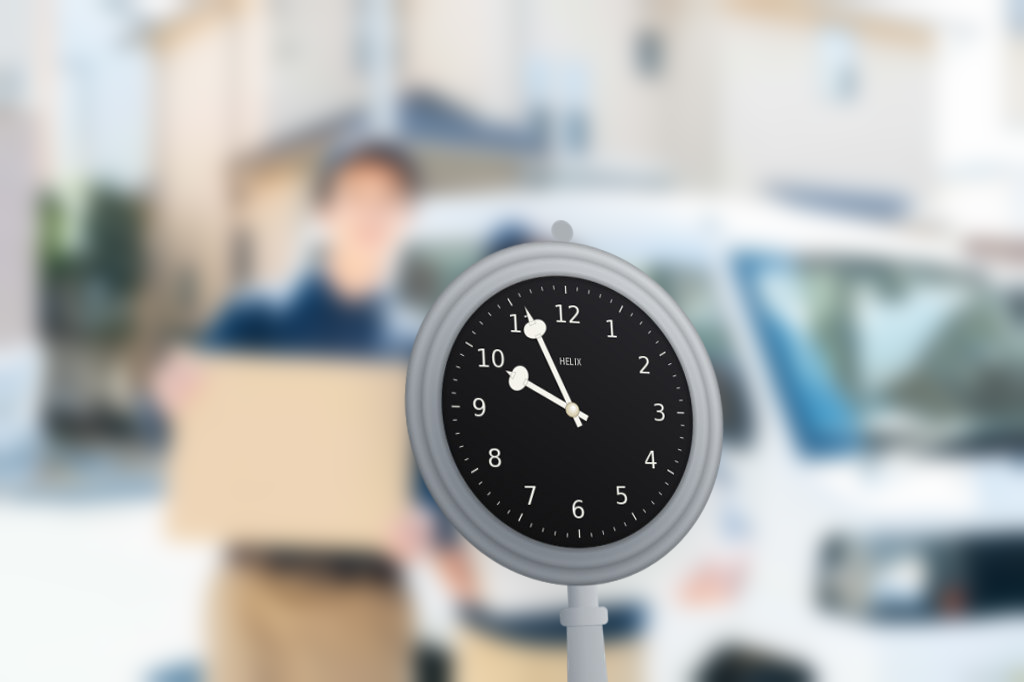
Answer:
9:56
